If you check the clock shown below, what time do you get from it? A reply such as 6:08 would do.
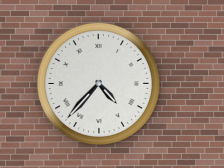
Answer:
4:37
